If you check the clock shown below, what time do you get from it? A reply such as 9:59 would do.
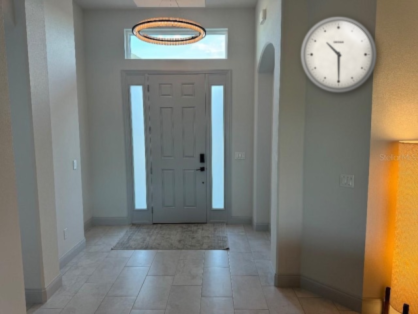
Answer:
10:30
